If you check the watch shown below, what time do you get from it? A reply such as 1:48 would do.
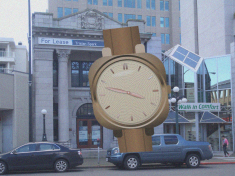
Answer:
3:48
